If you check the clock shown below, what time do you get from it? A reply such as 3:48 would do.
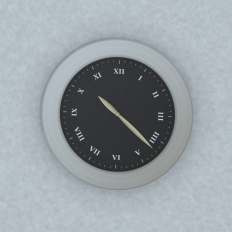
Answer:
10:22
